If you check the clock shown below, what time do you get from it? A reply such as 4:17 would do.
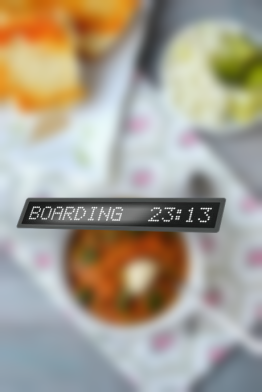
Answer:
23:13
